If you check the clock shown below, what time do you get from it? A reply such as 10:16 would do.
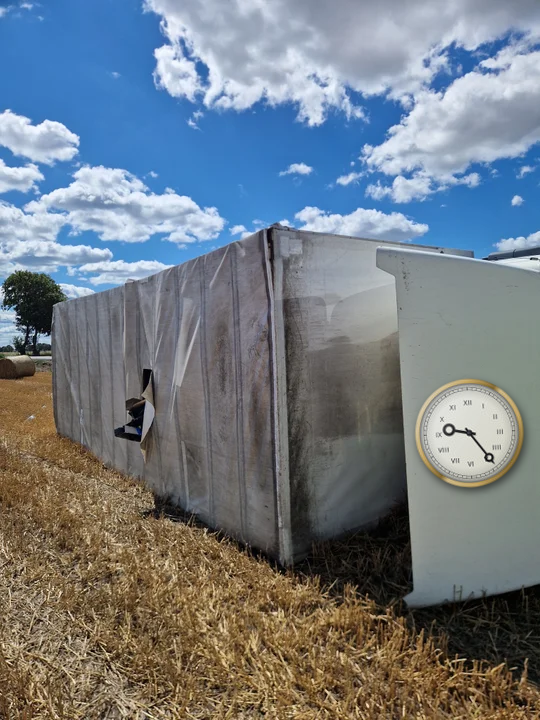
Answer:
9:24
